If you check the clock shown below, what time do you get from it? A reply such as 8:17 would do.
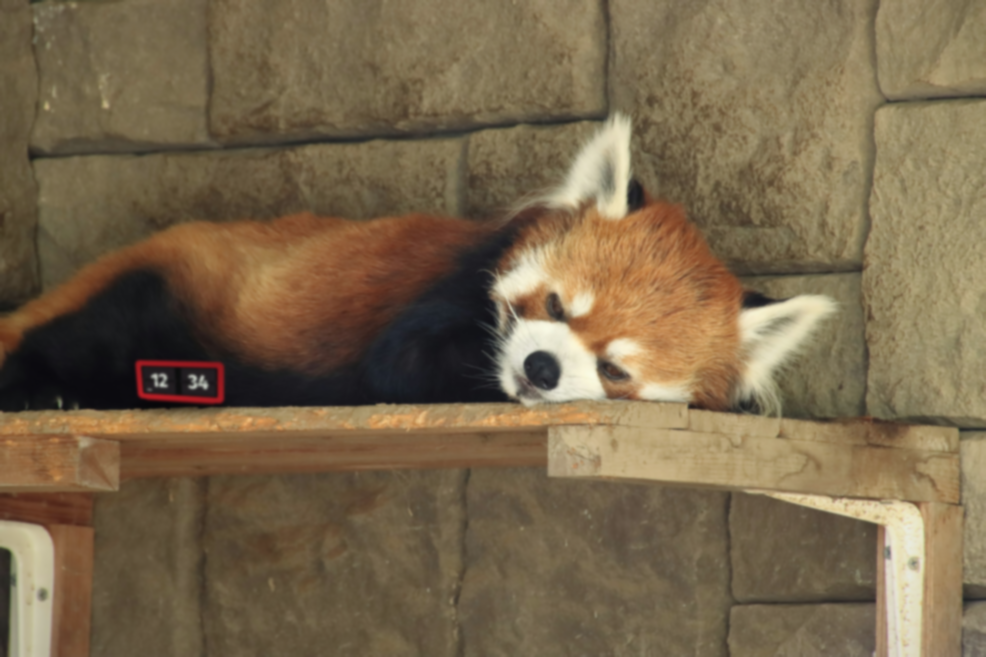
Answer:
12:34
